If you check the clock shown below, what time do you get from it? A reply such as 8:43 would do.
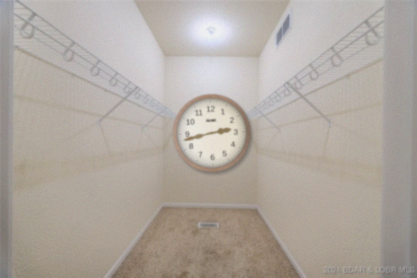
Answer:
2:43
